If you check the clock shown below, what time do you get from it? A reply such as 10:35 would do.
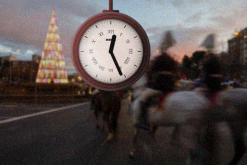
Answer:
12:26
